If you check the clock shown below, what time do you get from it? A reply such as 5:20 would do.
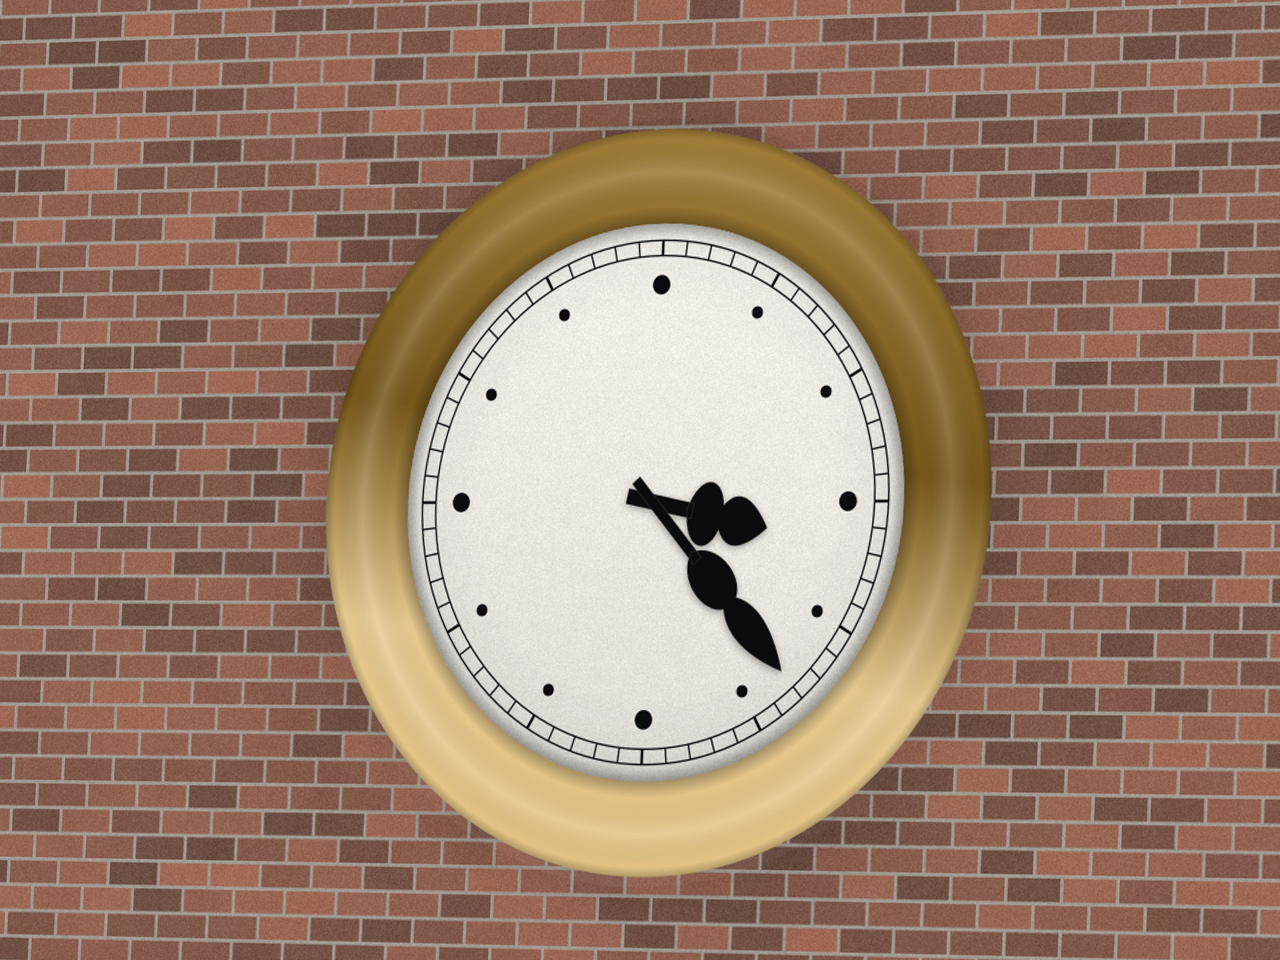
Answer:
3:23
